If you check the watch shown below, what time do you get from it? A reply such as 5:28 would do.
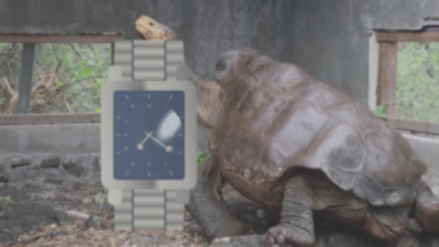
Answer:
7:21
